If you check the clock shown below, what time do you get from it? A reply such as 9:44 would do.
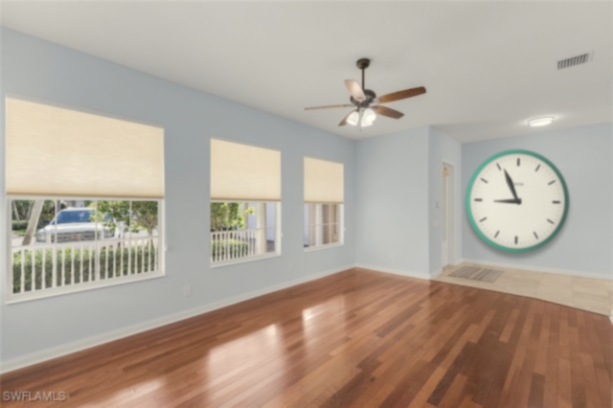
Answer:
8:56
